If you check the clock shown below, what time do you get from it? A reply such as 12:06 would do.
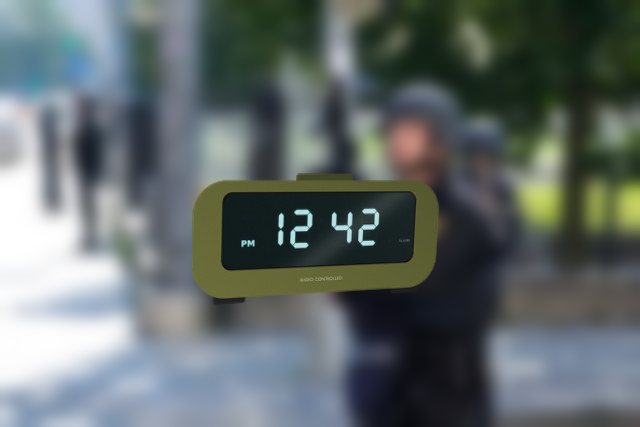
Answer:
12:42
